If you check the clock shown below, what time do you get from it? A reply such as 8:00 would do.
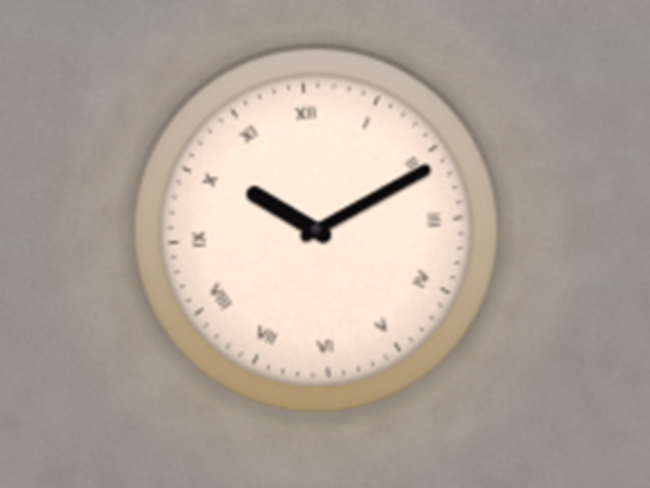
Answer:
10:11
